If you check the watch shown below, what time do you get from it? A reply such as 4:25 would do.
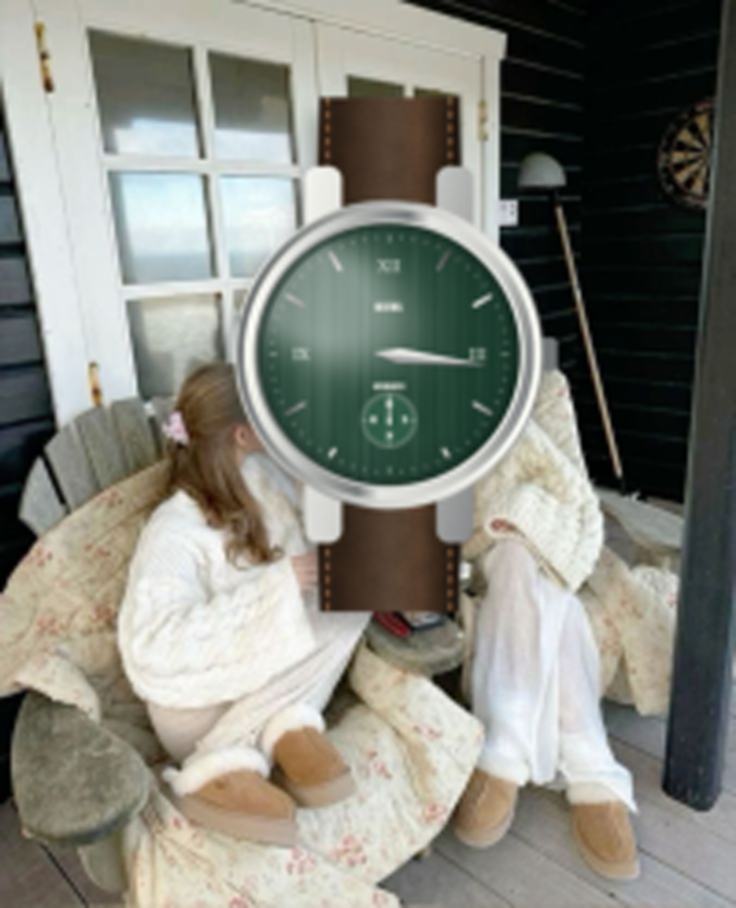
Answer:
3:16
